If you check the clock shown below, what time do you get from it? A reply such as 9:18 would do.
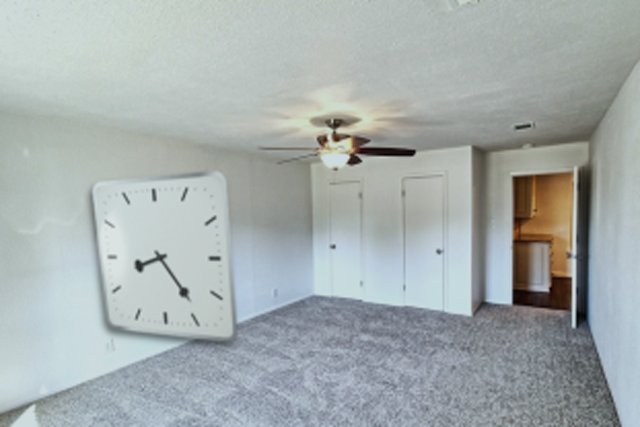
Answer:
8:24
